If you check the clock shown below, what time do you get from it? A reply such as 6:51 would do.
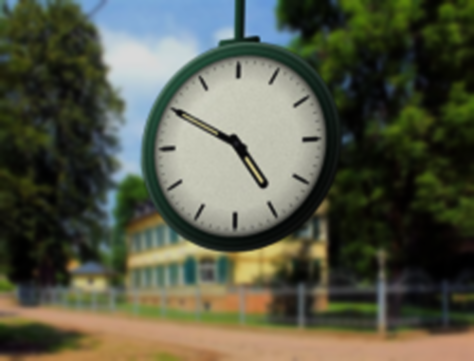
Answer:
4:50
